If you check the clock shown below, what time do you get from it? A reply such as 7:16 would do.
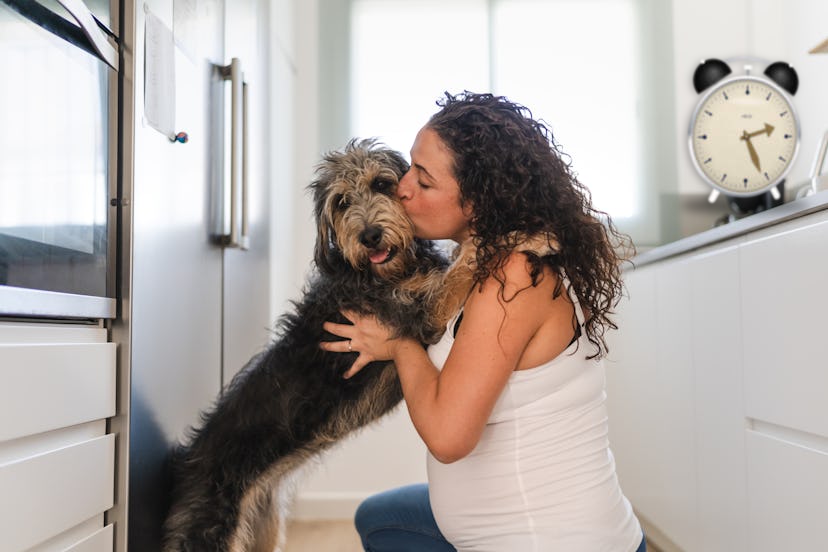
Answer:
2:26
